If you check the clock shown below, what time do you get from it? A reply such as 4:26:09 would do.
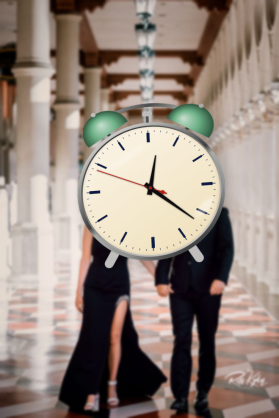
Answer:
12:21:49
